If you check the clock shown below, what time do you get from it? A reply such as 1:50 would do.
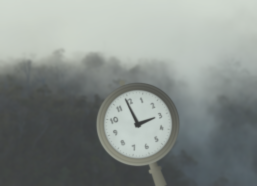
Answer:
2:59
